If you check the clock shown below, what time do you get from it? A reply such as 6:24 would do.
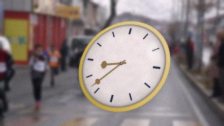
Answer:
8:37
